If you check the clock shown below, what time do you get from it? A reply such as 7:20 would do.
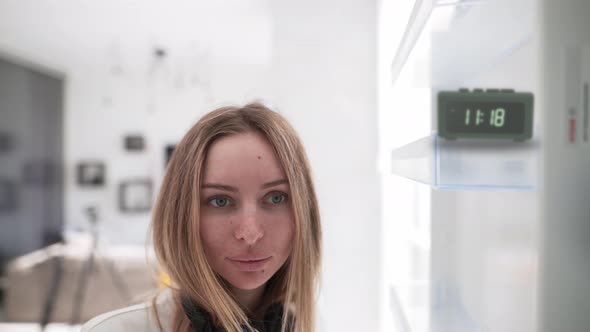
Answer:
11:18
